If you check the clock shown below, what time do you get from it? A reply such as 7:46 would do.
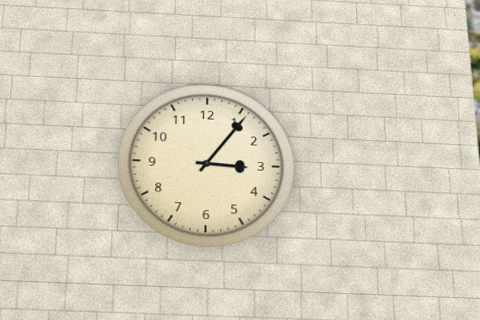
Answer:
3:06
